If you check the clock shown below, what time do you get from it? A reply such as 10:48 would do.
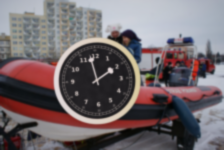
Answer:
1:58
